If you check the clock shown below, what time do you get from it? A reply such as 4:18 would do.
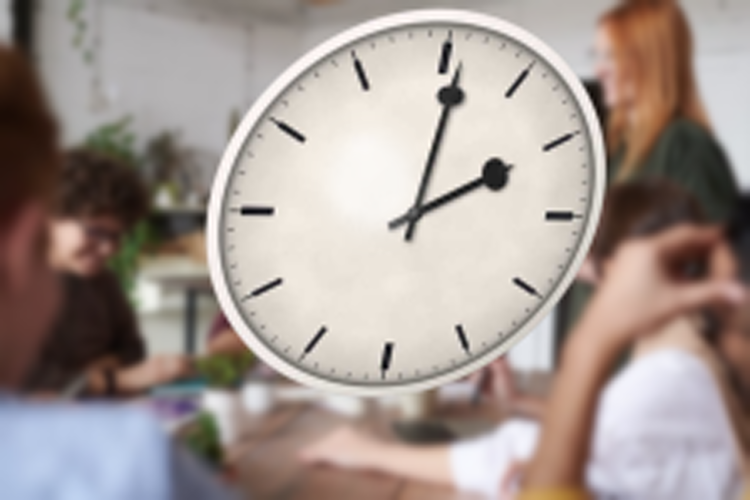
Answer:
2:01
